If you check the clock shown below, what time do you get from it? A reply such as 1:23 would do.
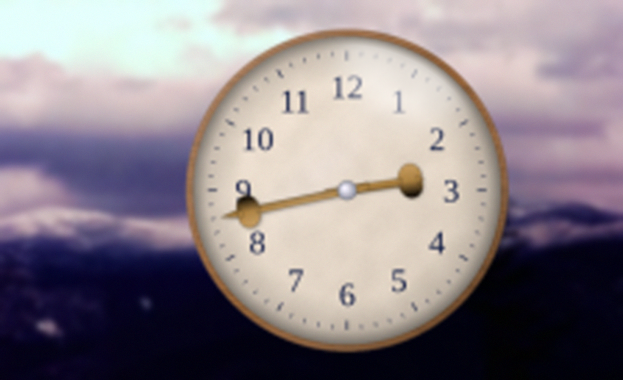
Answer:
2:43
